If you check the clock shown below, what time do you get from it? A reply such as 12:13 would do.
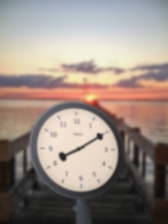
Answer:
8:10
